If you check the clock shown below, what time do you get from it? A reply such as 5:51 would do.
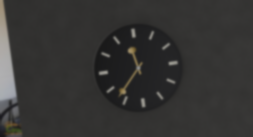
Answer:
11:37
